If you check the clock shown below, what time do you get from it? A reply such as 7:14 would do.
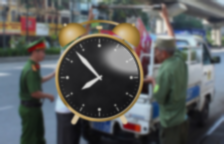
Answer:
7:53
